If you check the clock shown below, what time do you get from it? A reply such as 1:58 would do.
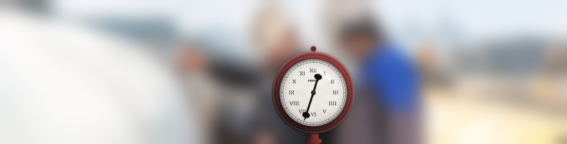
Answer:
12:33
